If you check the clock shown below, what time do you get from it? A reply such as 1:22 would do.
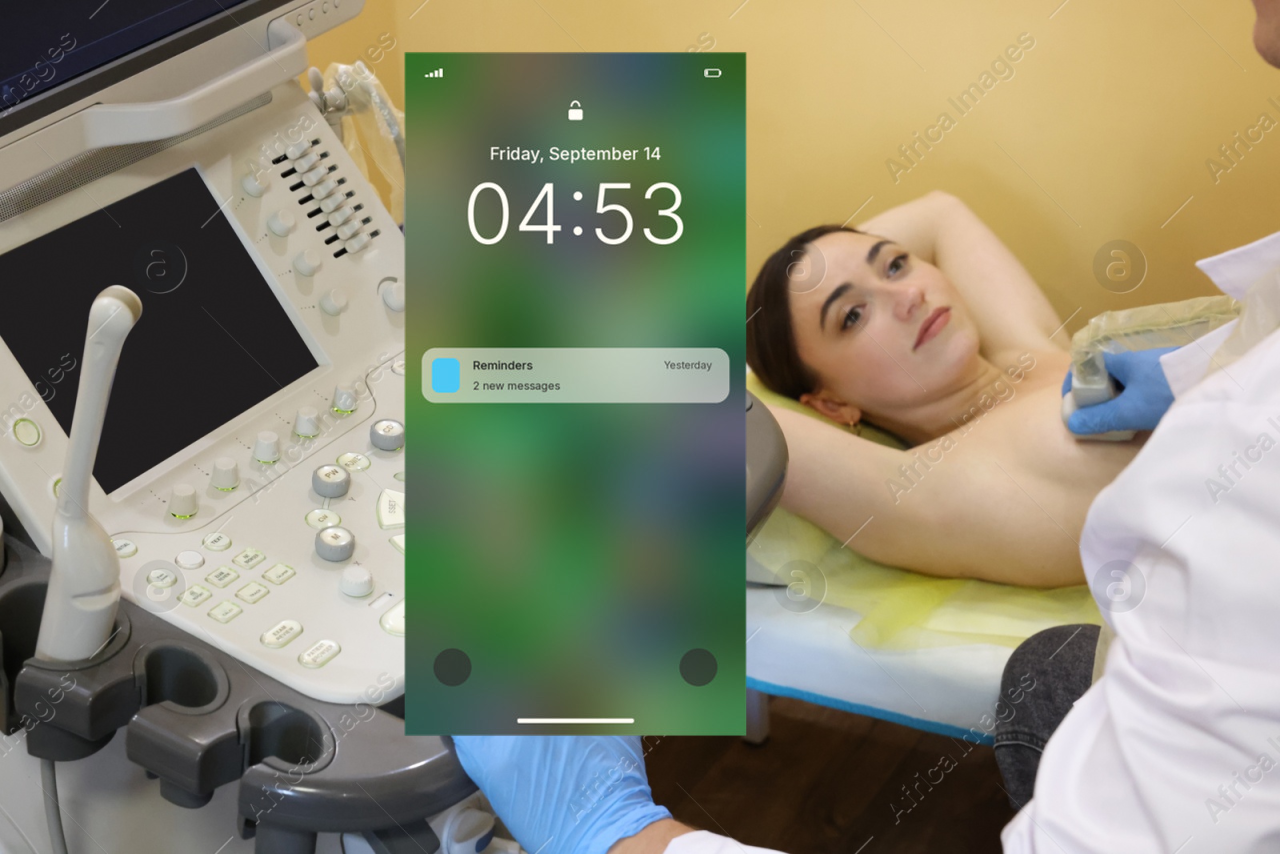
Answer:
4:53
